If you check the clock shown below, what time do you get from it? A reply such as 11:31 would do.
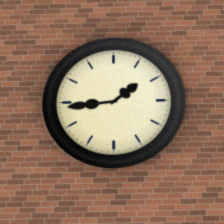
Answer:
1:44
